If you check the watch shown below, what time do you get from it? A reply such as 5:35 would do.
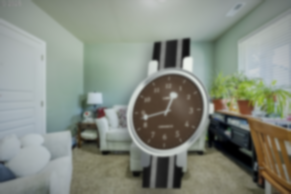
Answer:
12:43
